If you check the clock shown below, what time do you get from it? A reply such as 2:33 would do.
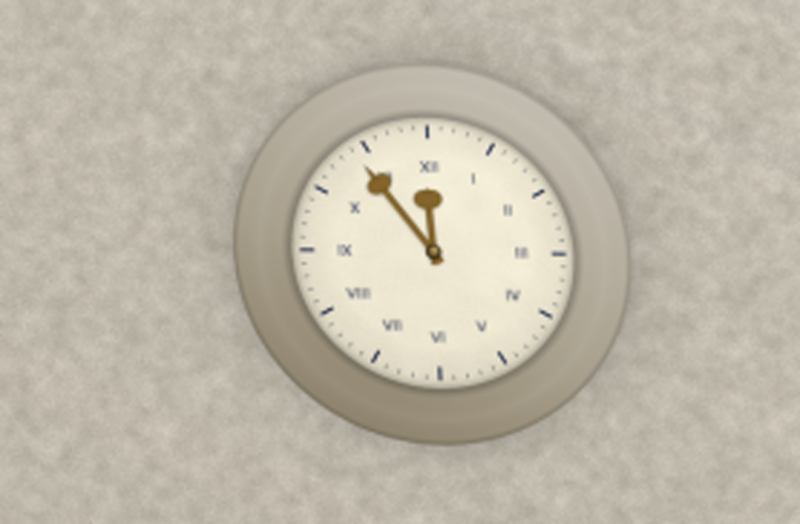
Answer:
11:54
